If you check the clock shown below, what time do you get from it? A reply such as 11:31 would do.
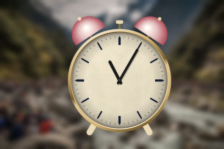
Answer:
11:05
